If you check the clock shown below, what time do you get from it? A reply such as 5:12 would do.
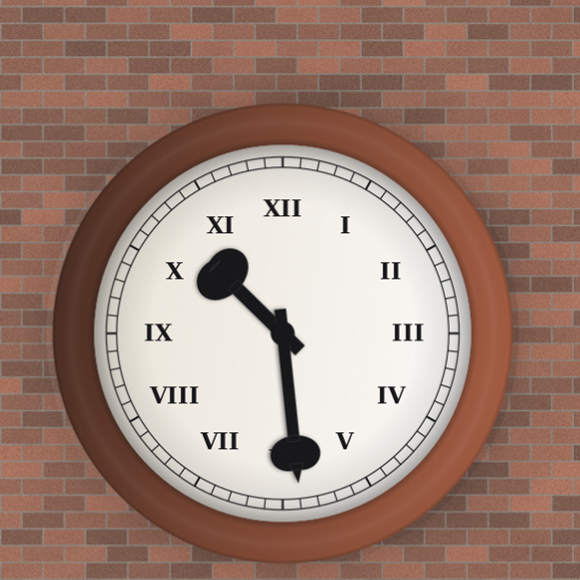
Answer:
10:29
